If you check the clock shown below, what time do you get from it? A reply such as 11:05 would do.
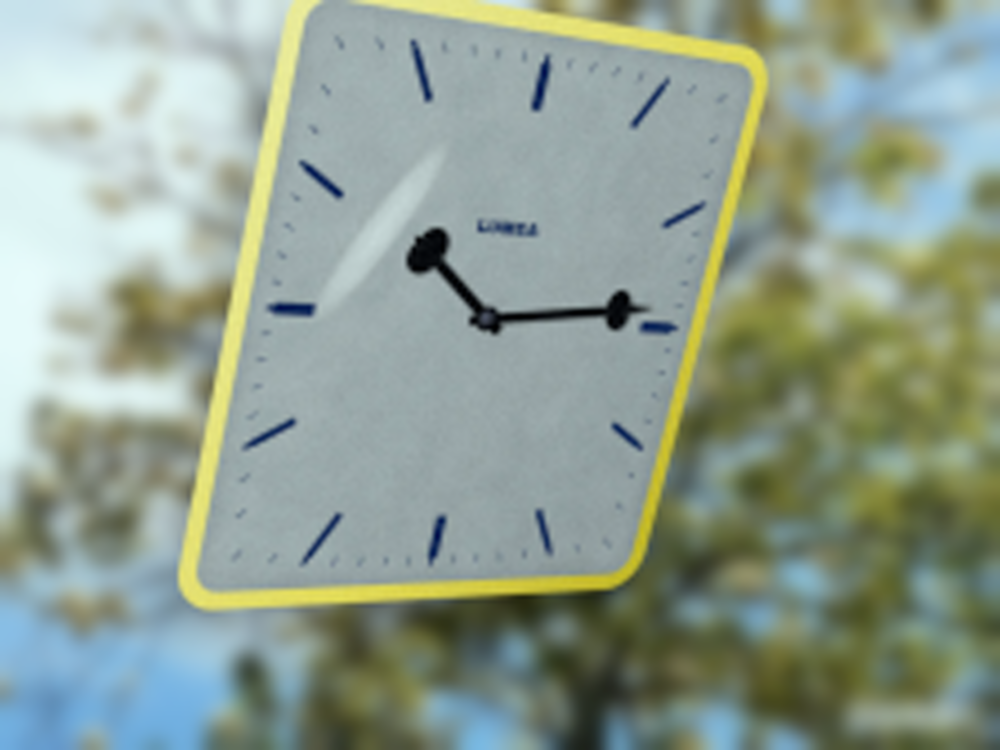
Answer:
10:14
